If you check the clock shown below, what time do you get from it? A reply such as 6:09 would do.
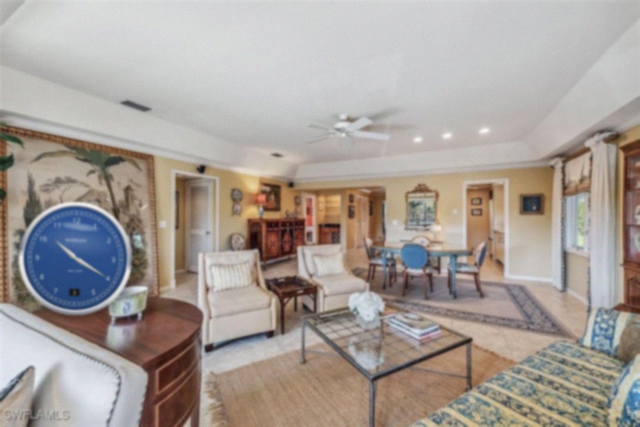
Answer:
10:20
